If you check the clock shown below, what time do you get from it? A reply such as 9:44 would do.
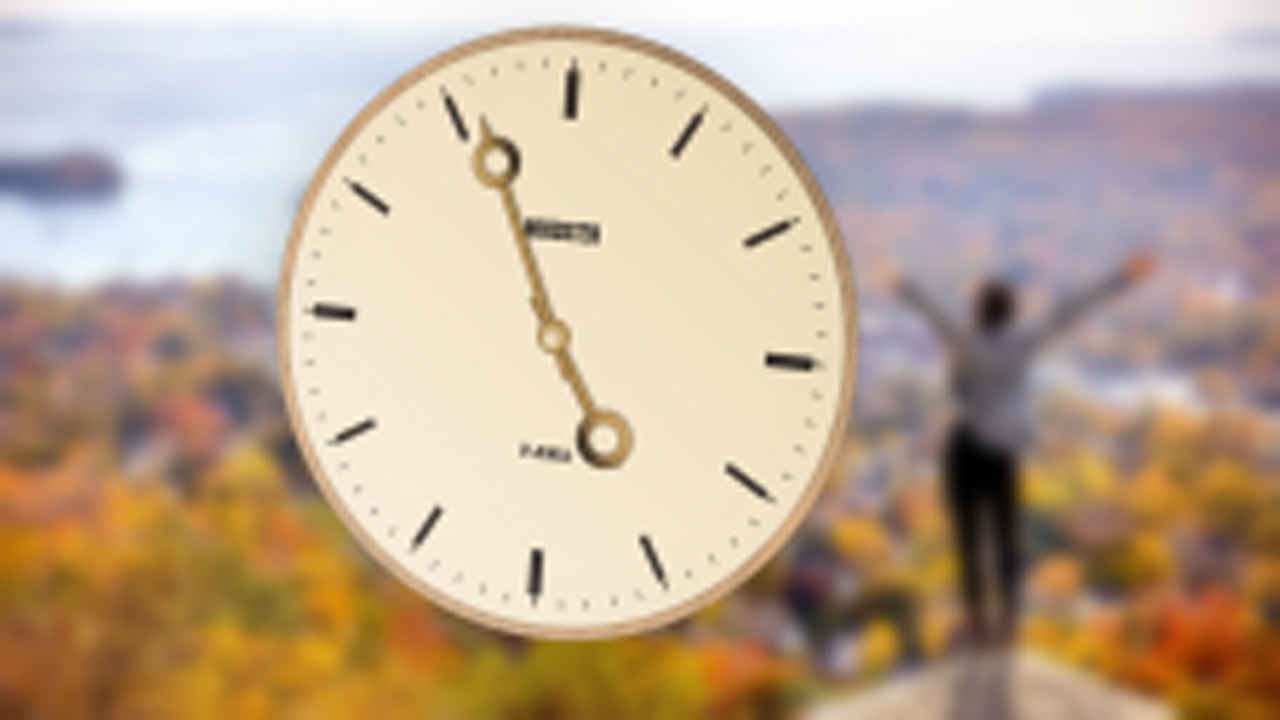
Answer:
4:56
